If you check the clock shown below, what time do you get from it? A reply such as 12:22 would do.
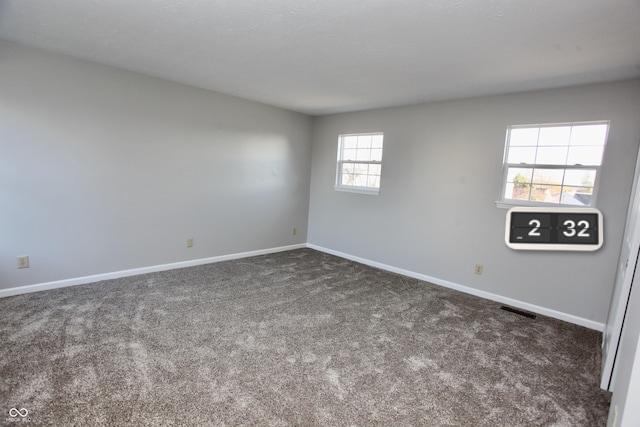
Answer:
2:32
